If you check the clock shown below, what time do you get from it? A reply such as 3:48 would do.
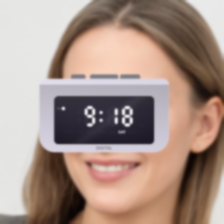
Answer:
9:18
